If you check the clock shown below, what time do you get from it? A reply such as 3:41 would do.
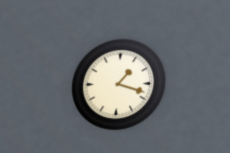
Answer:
1:18
